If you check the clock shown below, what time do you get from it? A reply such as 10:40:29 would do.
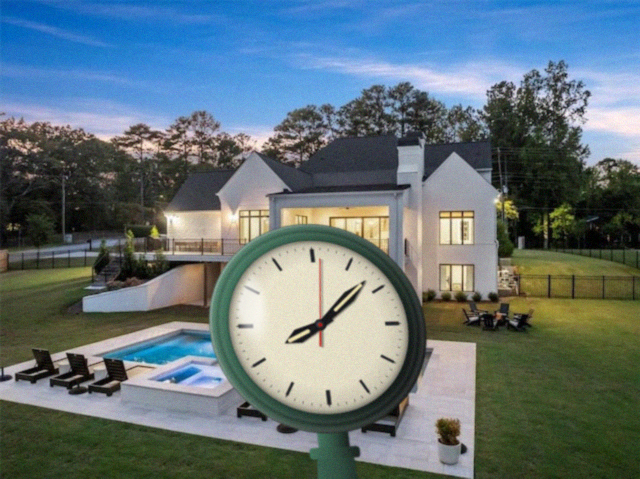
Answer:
8:08:01
